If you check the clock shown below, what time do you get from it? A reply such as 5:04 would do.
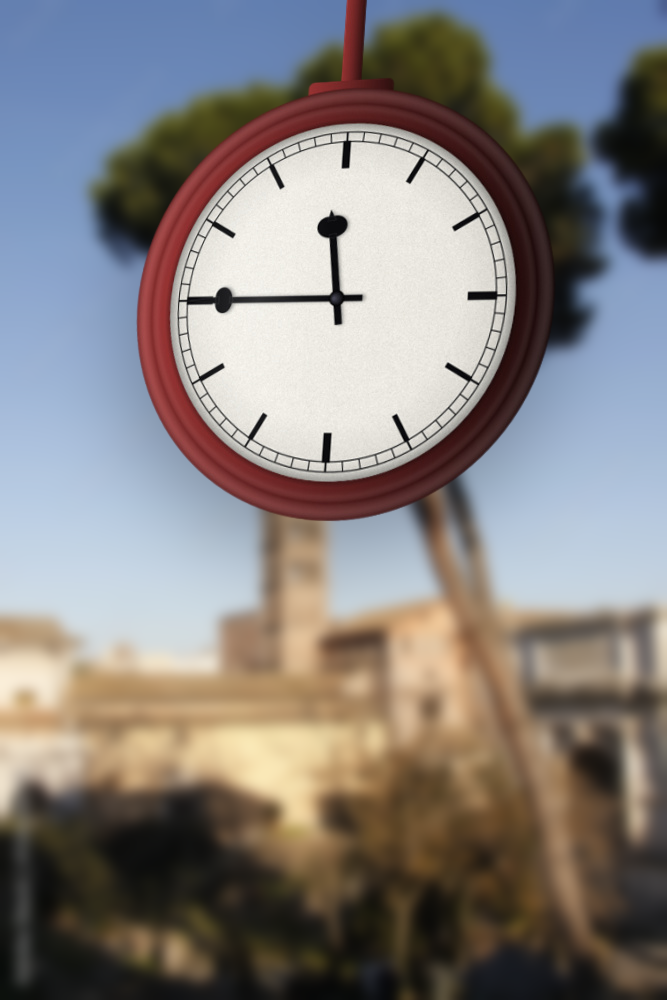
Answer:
11:45
